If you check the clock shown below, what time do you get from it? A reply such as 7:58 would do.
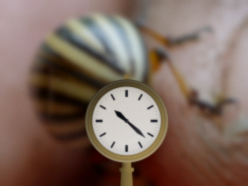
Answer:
10:22
